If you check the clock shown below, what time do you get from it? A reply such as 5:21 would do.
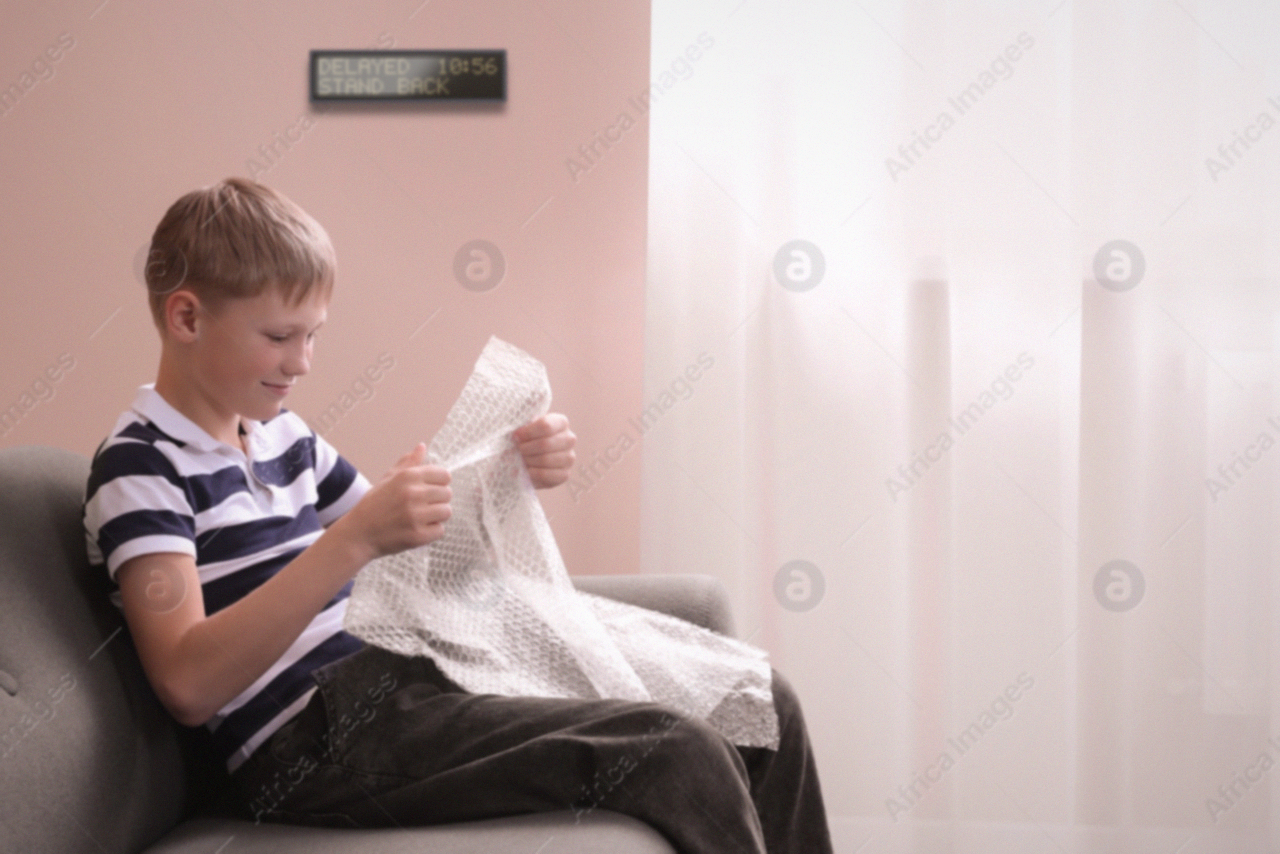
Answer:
10:56
